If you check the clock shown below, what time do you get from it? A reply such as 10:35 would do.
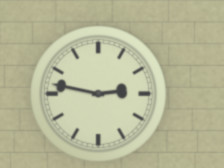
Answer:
2:47
